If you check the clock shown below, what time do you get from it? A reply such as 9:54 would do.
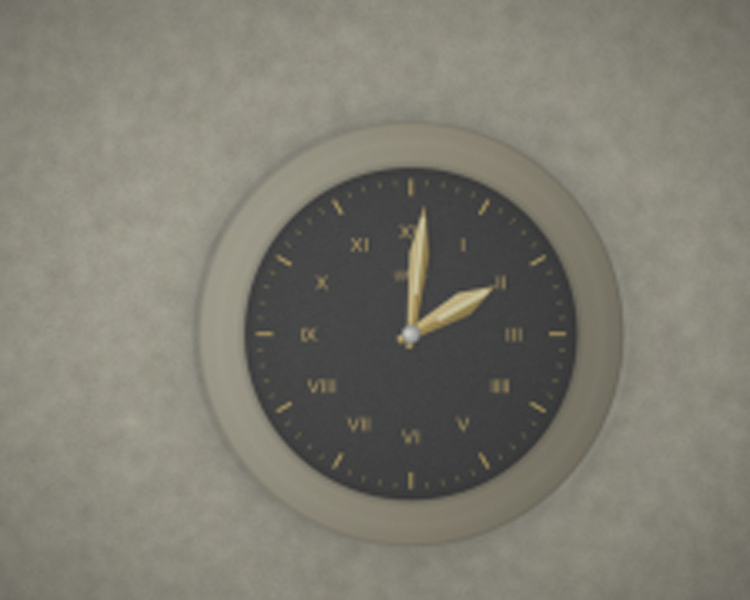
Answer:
2:01
